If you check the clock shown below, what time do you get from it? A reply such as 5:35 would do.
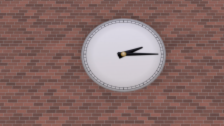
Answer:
2:15
